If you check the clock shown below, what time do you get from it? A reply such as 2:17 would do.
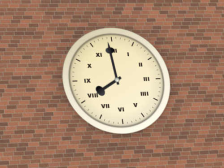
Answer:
7:59
